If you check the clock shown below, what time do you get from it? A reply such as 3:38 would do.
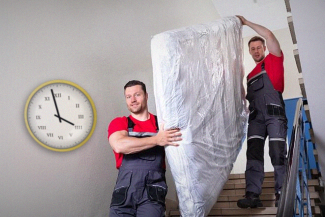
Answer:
3:58
